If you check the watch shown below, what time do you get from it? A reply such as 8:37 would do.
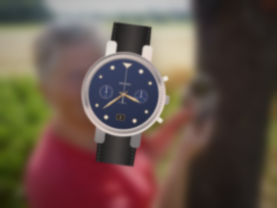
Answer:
3:38
